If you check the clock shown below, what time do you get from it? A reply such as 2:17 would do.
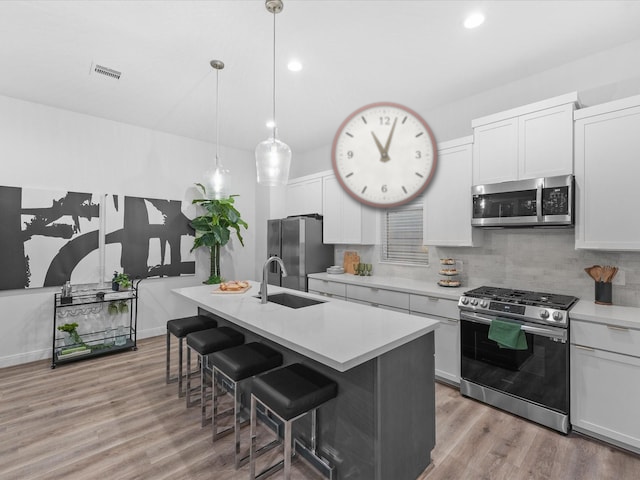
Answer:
11:03
